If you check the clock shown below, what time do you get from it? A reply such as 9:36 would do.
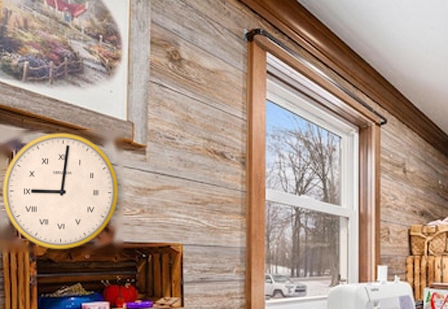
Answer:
9:01
